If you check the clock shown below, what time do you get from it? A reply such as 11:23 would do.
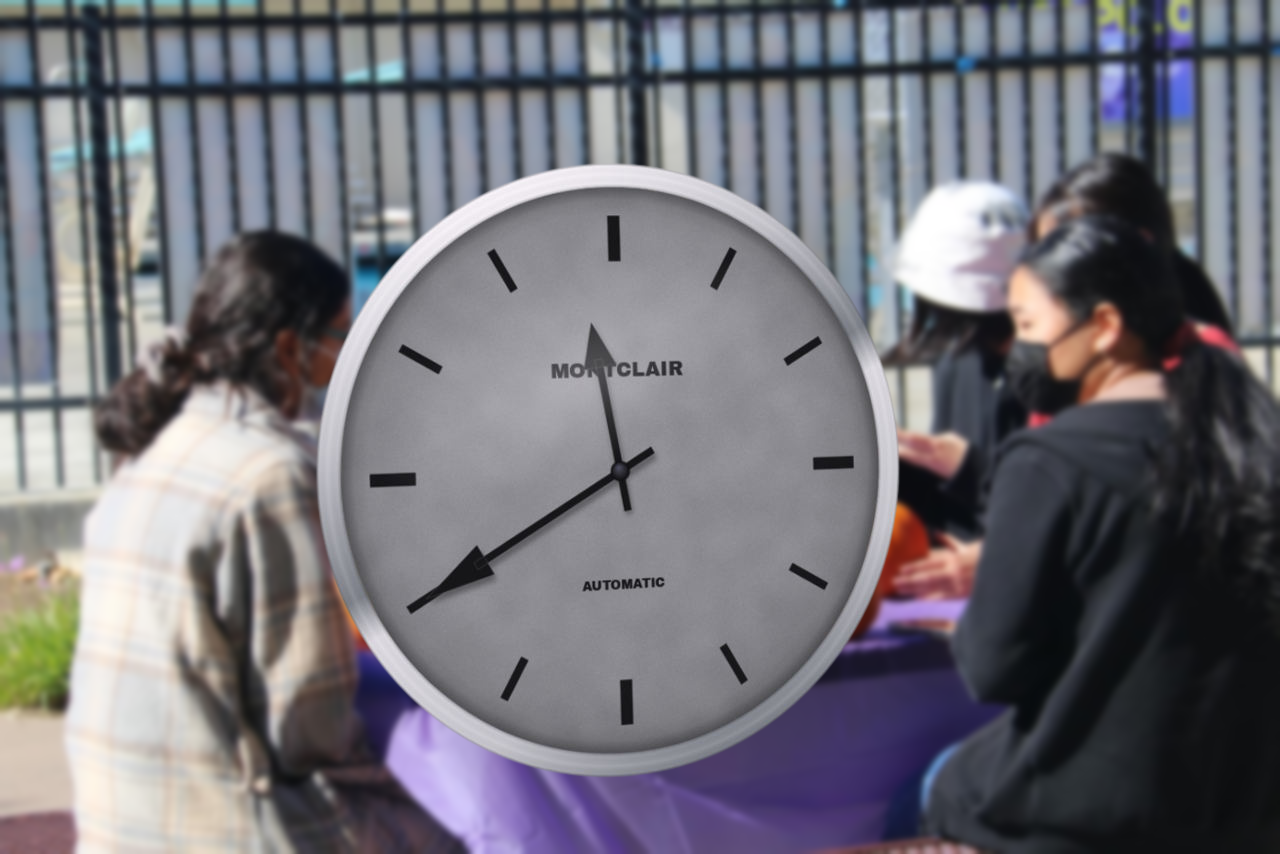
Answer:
11:40
